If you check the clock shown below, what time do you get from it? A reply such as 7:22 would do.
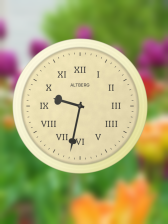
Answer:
9:32
